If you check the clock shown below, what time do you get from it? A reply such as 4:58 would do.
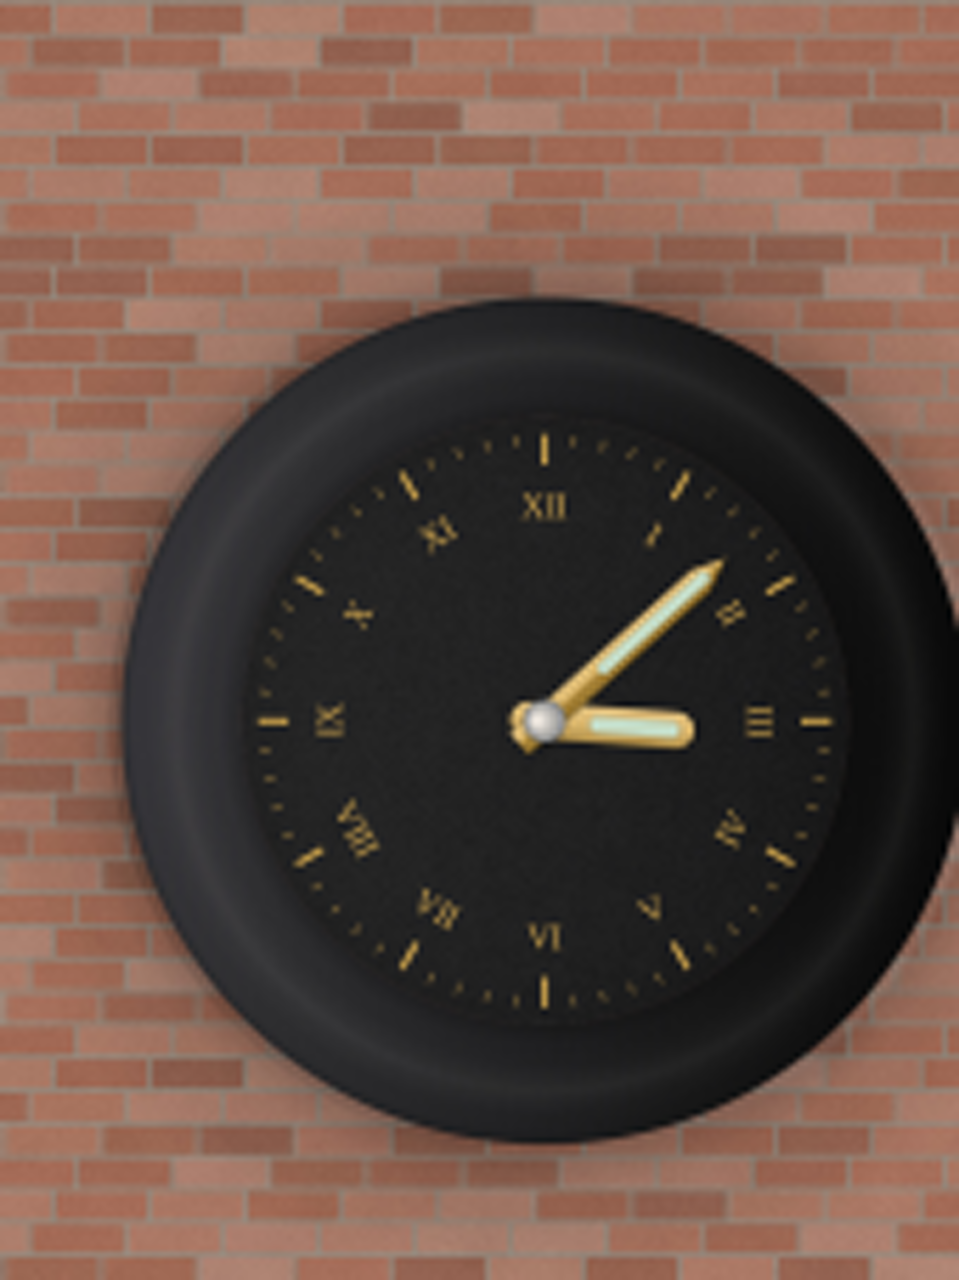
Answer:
3:08
